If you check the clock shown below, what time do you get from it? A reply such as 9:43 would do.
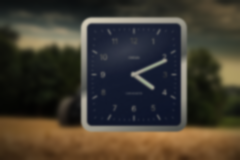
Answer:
4:11
